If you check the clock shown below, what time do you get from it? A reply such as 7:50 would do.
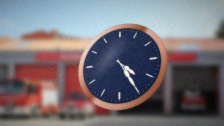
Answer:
4:25
